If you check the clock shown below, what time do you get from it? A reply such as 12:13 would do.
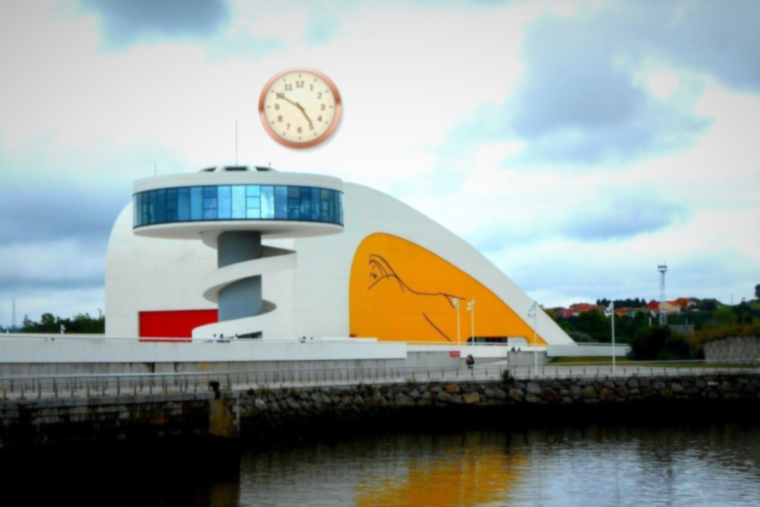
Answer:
4:50
